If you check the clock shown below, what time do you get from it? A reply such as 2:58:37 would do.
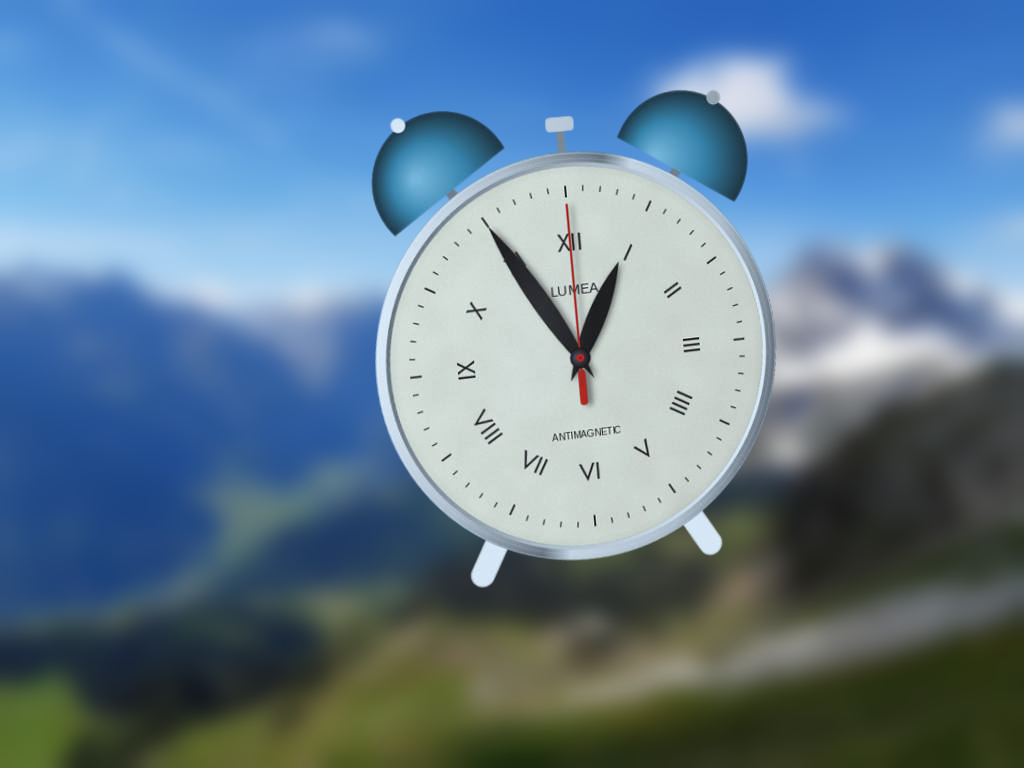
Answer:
12:55:00
